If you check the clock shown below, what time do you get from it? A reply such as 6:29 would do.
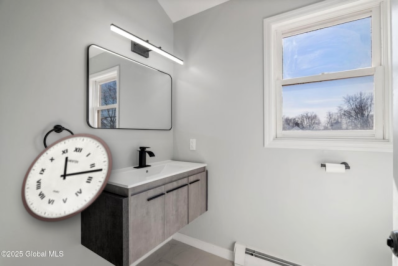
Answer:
11:12
